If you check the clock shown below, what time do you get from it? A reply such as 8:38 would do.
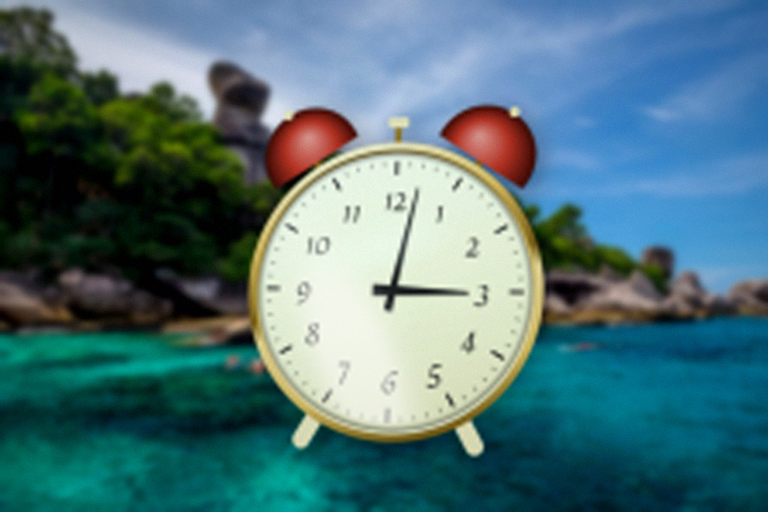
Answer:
3:02
